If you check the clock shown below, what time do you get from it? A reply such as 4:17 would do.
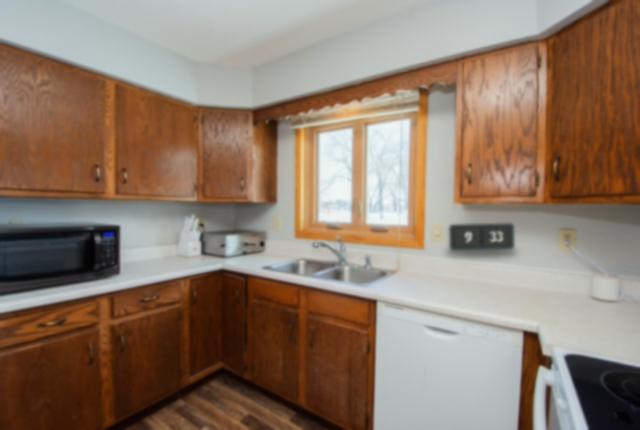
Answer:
9:33
